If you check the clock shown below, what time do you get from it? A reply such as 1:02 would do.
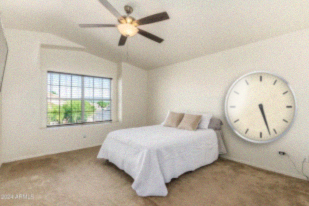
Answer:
5:27
